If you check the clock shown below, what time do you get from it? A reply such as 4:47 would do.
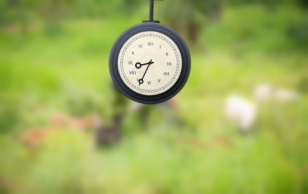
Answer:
8:34
